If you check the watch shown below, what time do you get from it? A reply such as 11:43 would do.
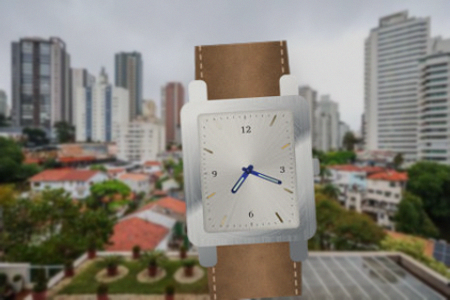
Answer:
7:19
